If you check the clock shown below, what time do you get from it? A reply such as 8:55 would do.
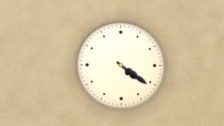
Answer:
4:21
